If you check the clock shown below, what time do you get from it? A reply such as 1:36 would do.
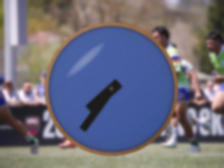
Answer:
7:36
